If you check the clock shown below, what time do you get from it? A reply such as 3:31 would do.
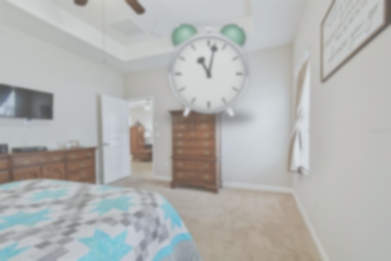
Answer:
11:02
